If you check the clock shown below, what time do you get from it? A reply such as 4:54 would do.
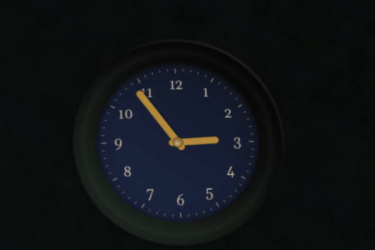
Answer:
2:54
